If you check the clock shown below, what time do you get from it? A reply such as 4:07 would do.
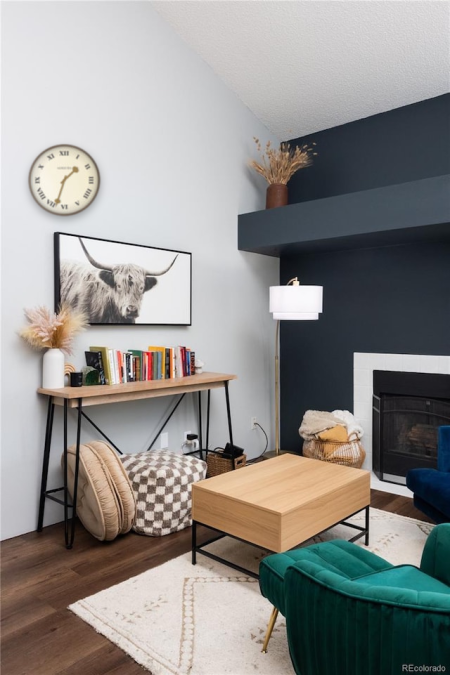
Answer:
1:33
